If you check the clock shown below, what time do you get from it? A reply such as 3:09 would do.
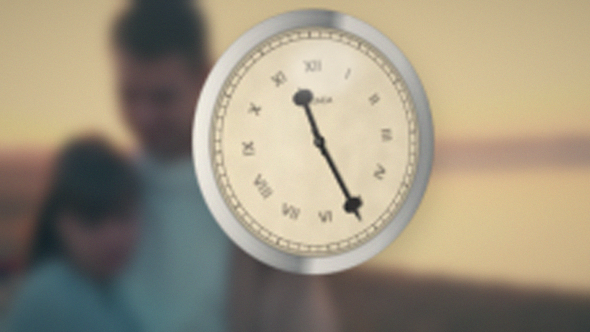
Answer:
11:26
